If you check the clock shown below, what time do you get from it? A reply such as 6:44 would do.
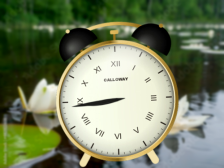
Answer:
8:44
